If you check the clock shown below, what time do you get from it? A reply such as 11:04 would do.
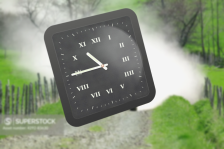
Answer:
10:45
